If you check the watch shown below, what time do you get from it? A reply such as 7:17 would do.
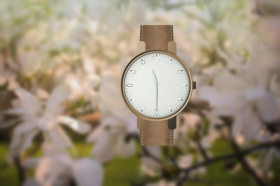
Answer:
11:30
